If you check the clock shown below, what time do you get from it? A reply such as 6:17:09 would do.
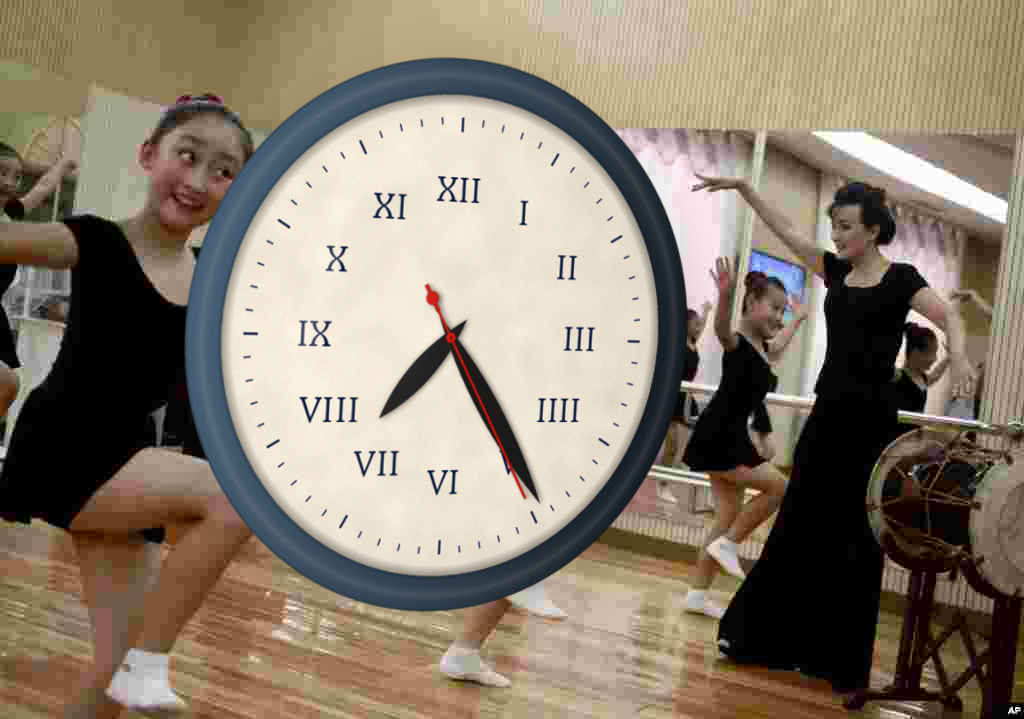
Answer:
7:24:25
